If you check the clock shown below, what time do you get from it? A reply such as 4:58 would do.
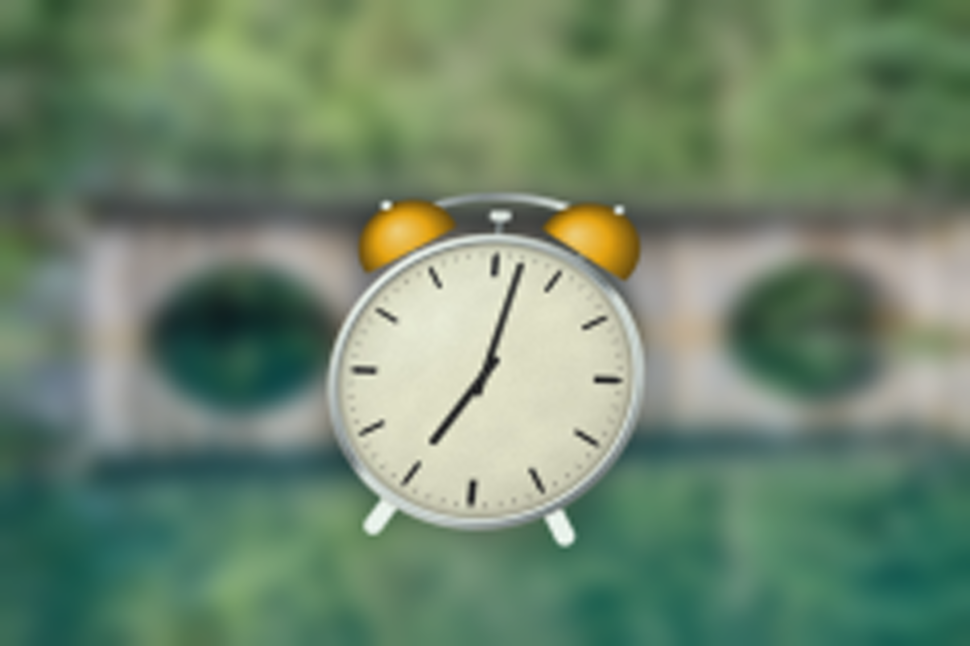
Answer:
7:02
